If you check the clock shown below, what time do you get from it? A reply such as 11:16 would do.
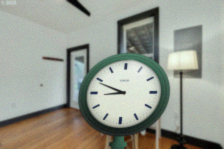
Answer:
8:49
